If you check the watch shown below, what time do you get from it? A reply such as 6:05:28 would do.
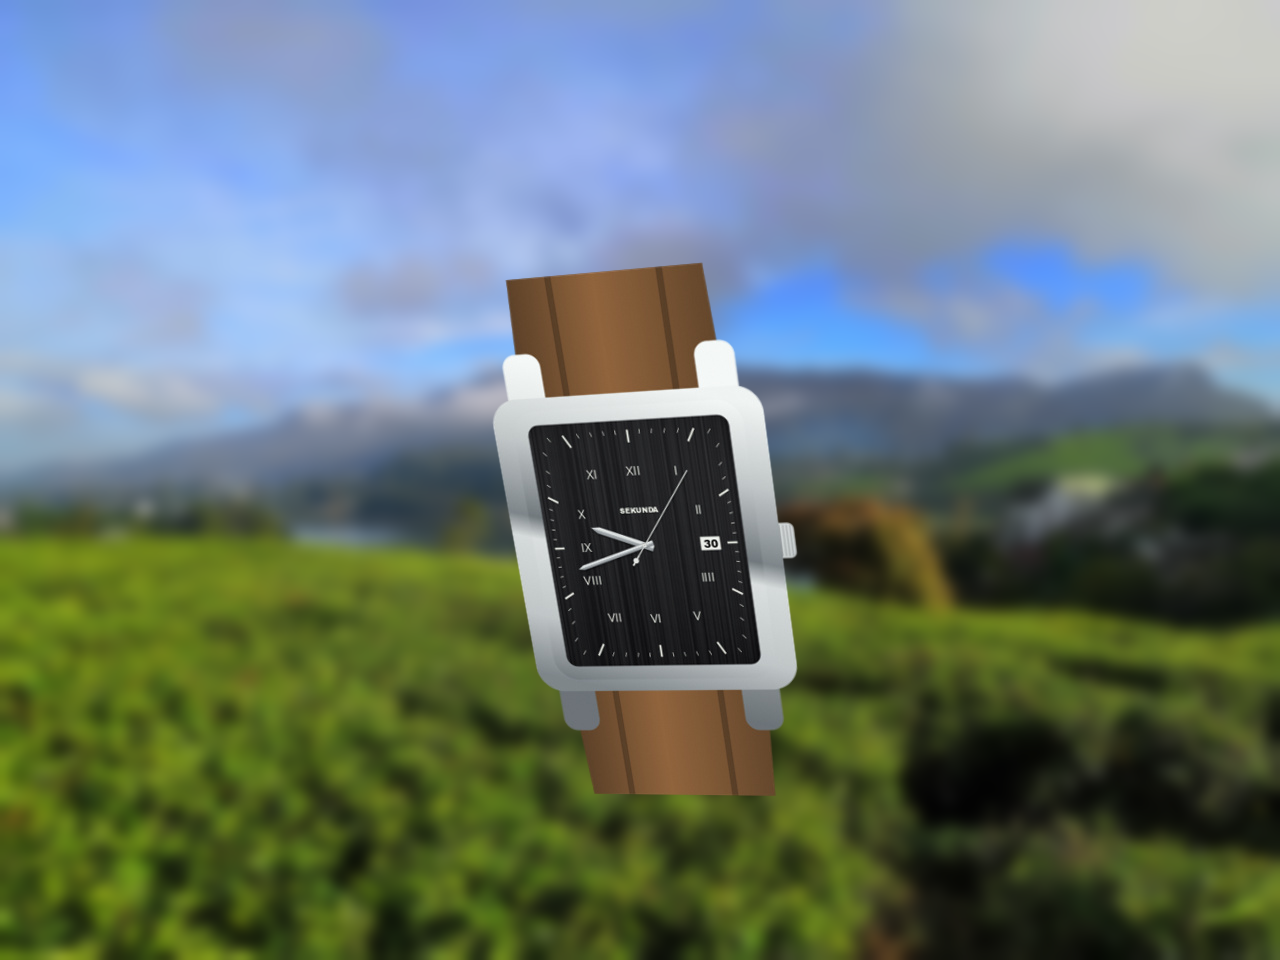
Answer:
9:42:06
